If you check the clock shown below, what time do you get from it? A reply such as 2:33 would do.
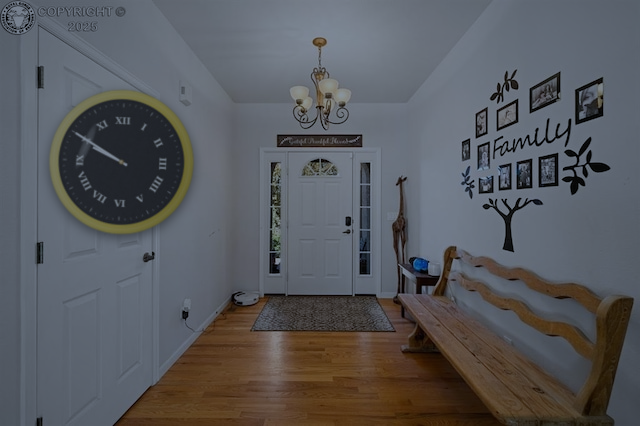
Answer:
9:50
